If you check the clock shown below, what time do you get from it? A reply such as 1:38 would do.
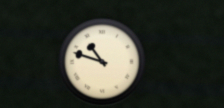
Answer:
10:48
